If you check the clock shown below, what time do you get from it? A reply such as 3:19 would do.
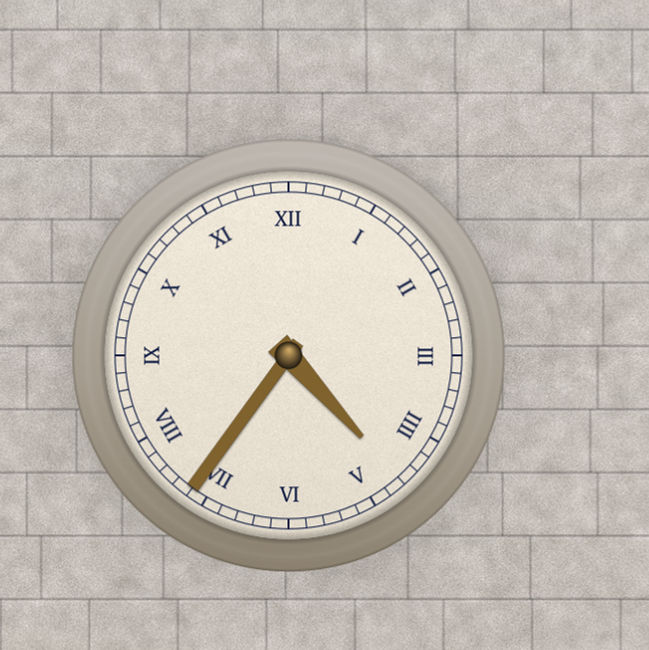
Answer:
4:36
